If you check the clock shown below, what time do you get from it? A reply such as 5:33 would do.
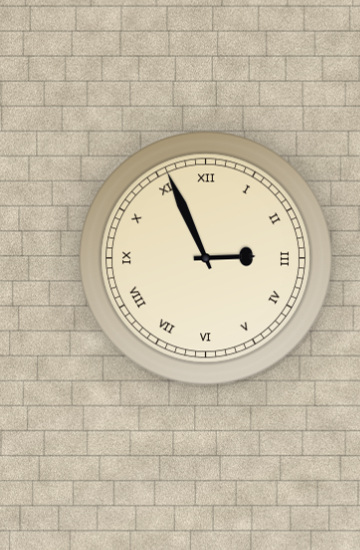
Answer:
2:56
